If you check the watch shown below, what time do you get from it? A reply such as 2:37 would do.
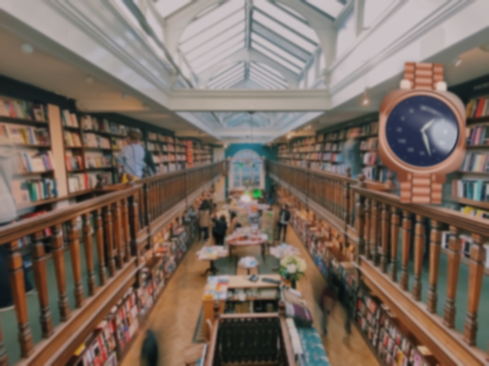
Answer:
1:27
